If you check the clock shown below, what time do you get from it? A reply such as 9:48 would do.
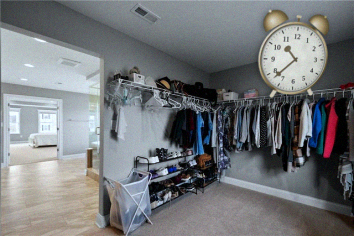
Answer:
10:38
